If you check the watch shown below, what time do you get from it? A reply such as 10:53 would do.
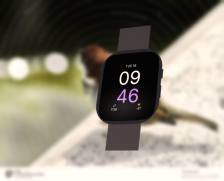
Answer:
9:46
